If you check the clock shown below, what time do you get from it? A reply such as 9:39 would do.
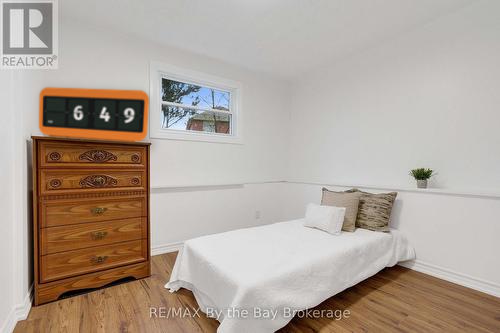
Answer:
6:49
